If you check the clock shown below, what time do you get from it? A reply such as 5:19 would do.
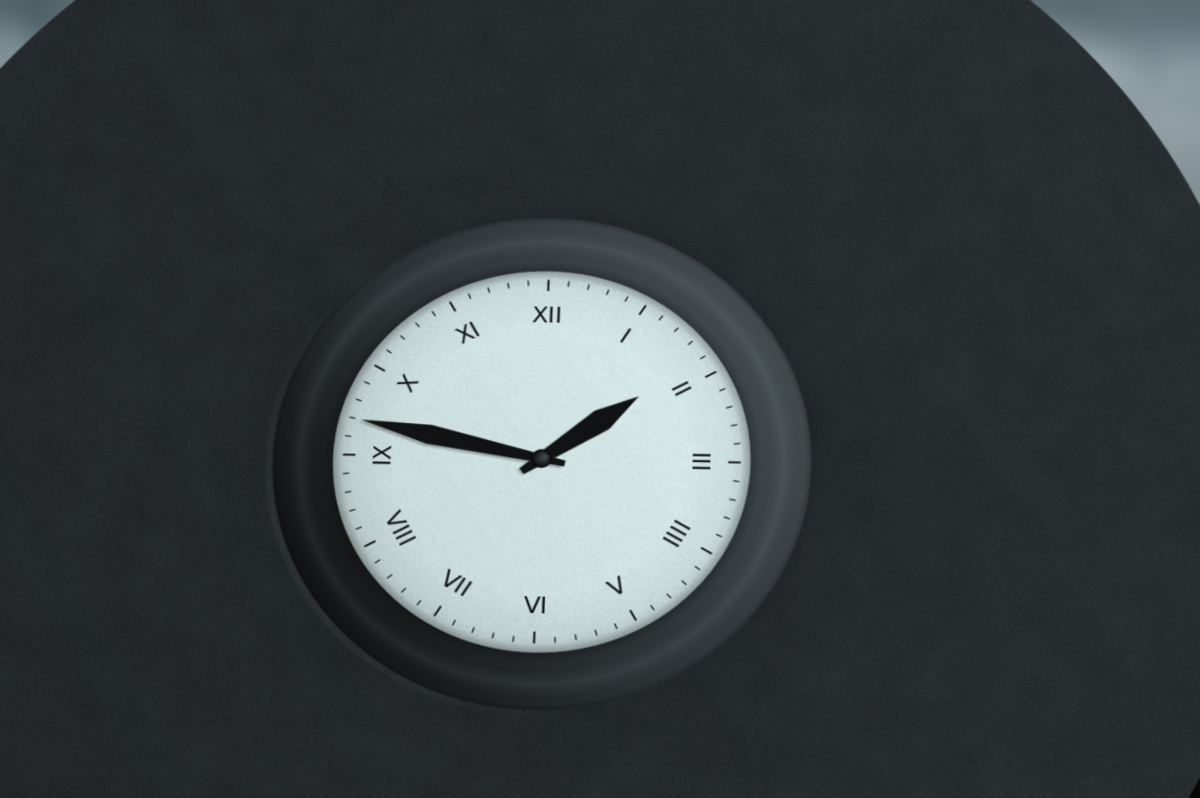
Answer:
1:47
